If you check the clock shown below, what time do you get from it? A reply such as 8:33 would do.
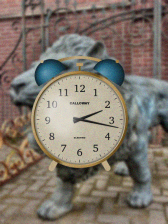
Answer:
2:17
